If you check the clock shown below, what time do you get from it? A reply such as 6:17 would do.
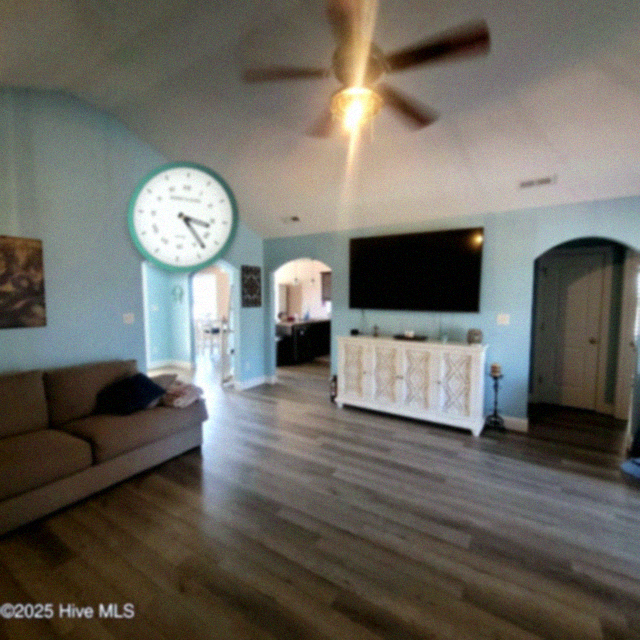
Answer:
3:23
